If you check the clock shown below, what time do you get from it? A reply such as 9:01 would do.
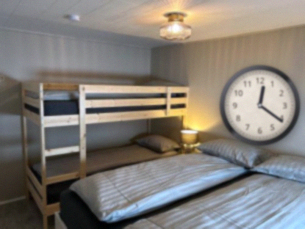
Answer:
12:21
